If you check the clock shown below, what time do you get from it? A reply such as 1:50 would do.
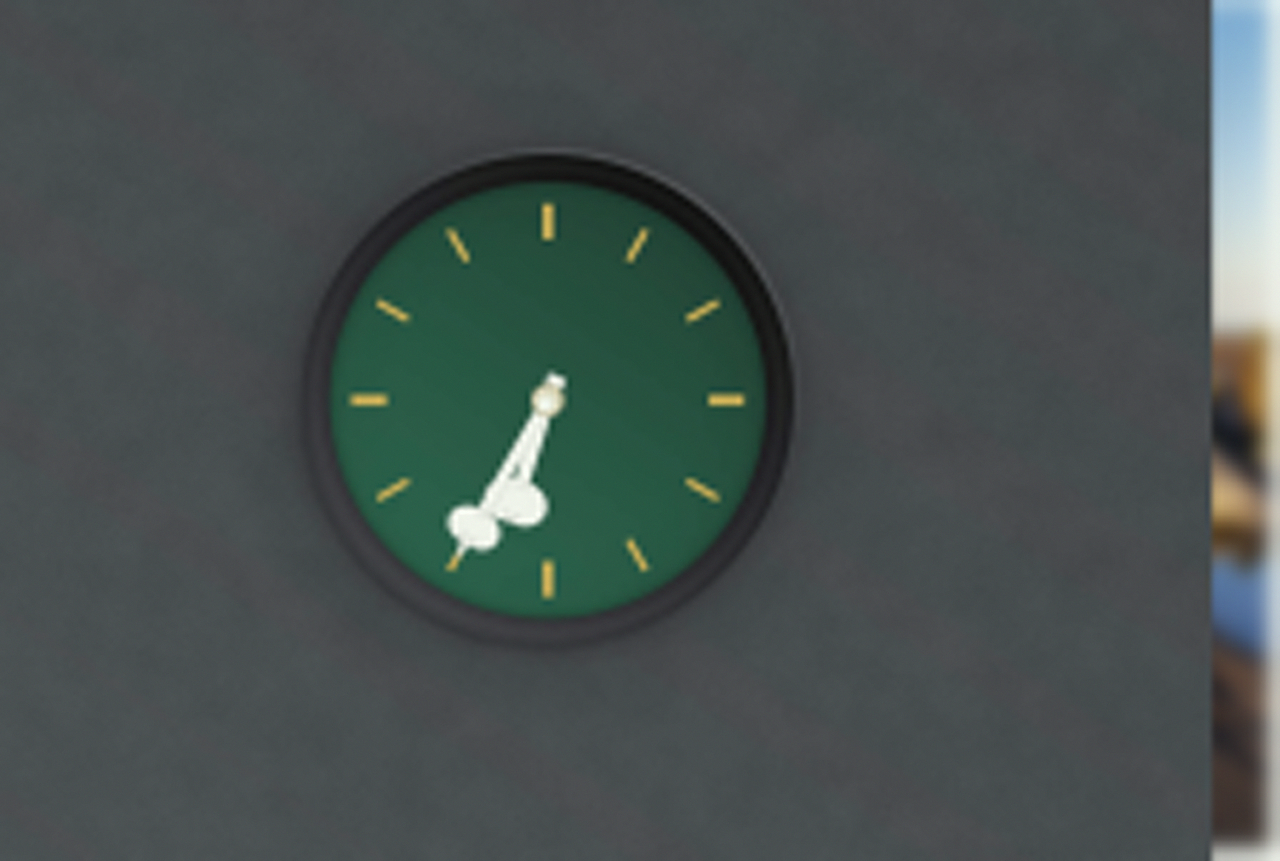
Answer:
6:35
